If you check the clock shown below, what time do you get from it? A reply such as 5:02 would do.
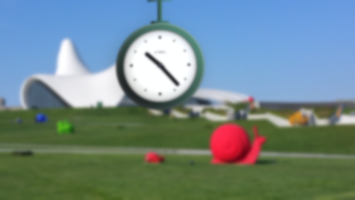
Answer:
10:23
